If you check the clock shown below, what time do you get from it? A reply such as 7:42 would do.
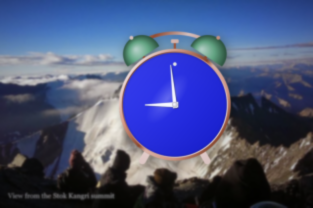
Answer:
8:59
